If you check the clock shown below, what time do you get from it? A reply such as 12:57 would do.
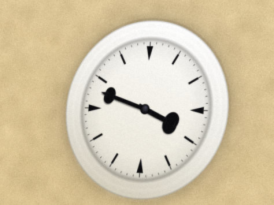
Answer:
3:48
